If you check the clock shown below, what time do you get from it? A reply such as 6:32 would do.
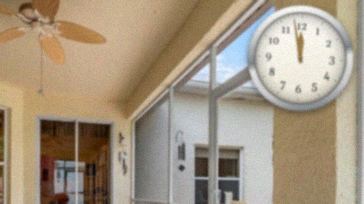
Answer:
11:58
